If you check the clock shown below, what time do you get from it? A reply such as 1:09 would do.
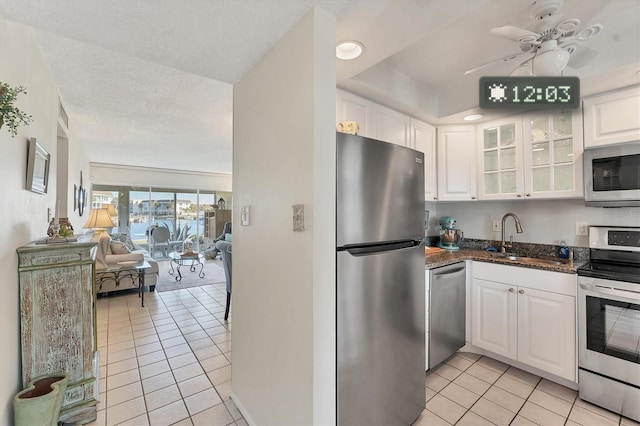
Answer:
12:03
